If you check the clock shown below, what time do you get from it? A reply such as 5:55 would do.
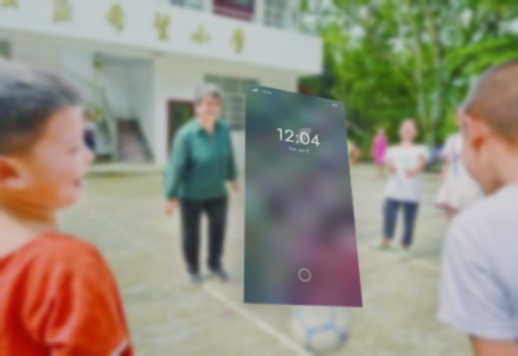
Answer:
12:04
